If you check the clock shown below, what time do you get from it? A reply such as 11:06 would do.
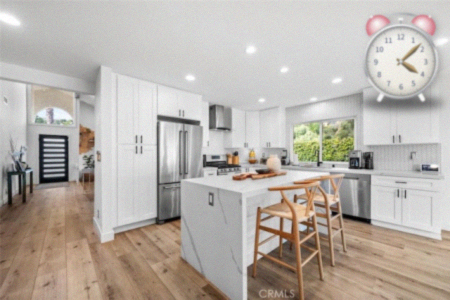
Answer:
4:08
